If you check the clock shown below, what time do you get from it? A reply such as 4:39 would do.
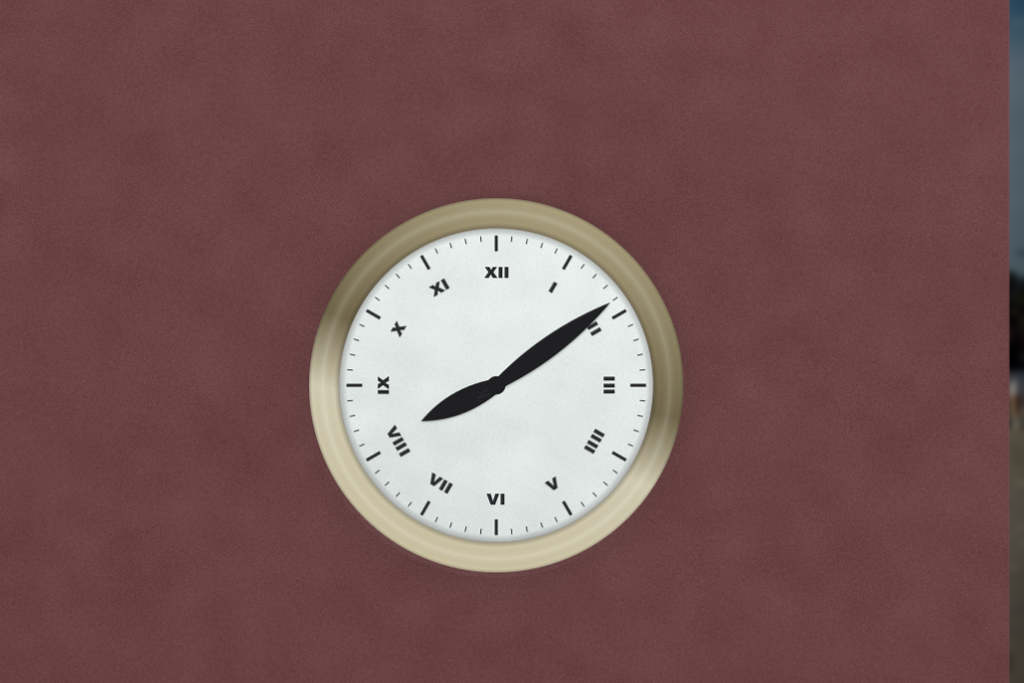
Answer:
8:09
